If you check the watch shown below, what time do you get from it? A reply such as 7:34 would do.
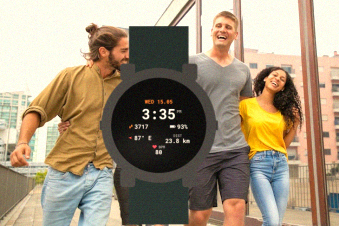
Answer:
3:35
